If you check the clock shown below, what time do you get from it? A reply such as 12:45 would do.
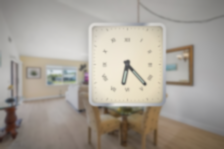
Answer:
6:23
